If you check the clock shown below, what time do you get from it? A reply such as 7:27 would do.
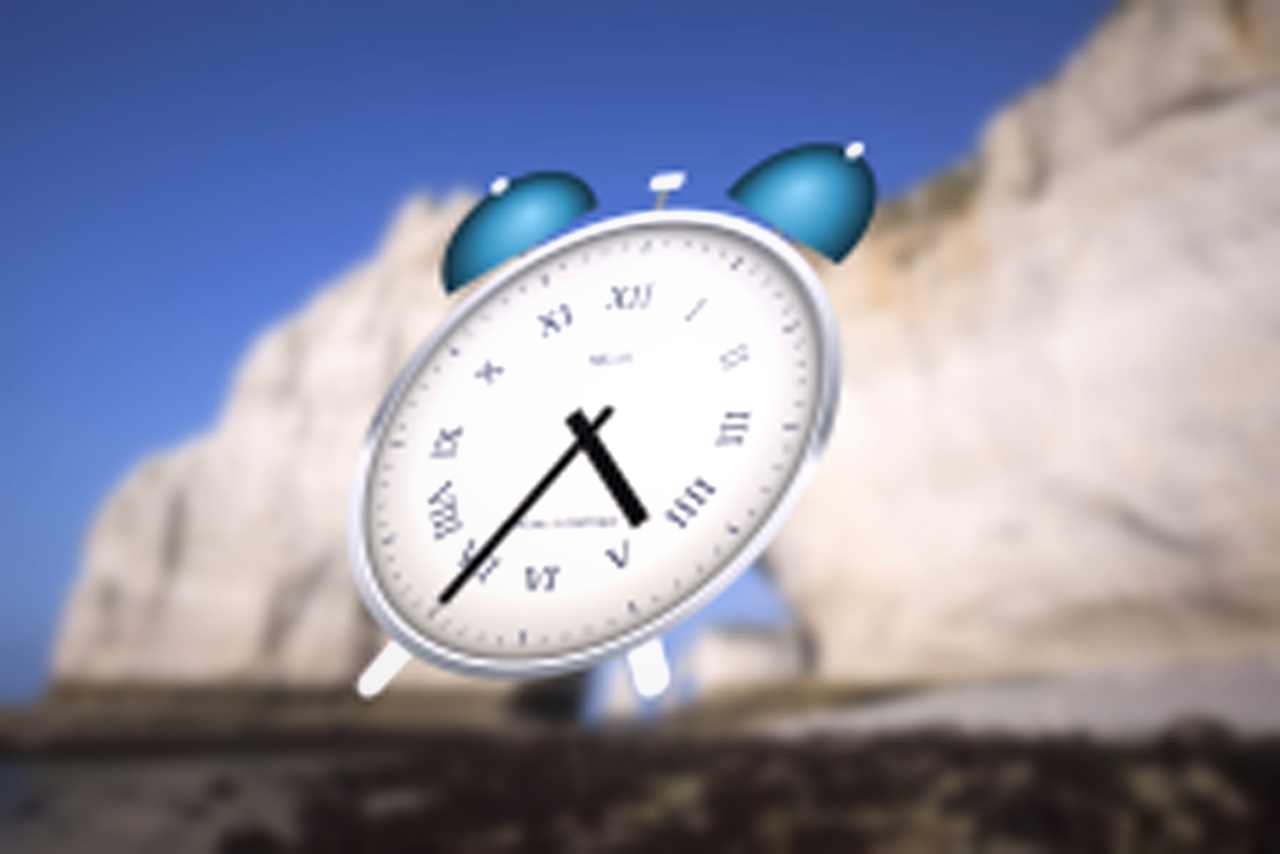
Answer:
4:35
